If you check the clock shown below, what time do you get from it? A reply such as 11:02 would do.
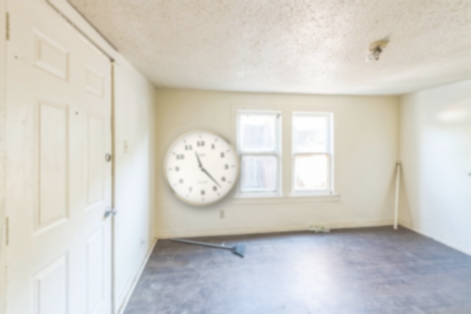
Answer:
11:23
